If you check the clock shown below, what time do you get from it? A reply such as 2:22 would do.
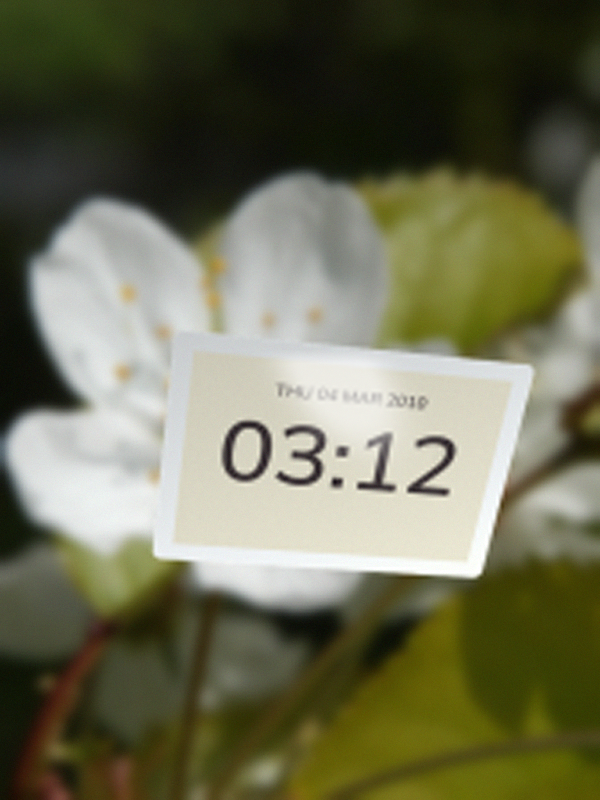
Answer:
3:12
